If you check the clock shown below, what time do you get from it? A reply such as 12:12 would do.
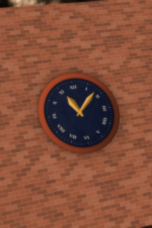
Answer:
11:08
